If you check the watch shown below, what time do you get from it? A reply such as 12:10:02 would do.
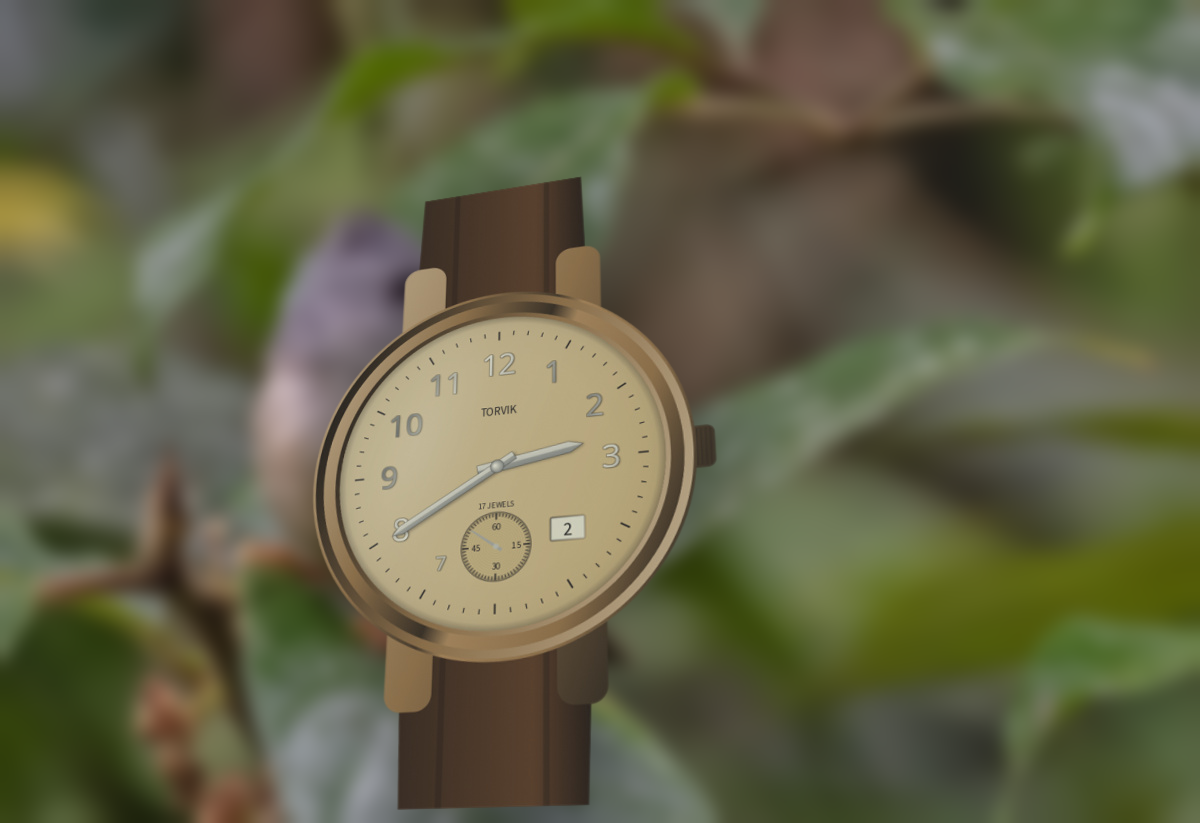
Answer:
2:39:51
